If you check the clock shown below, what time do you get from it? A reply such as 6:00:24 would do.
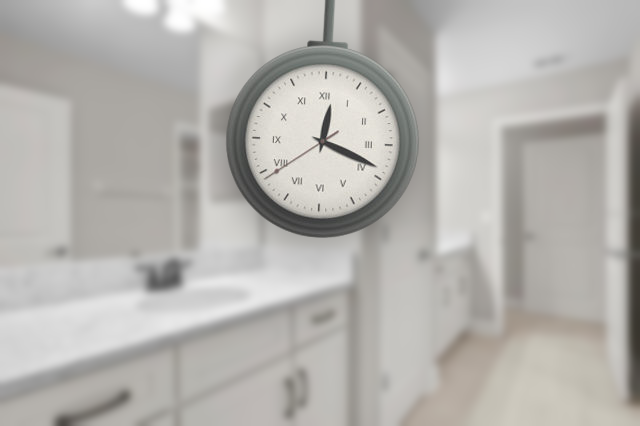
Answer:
12:18:39
